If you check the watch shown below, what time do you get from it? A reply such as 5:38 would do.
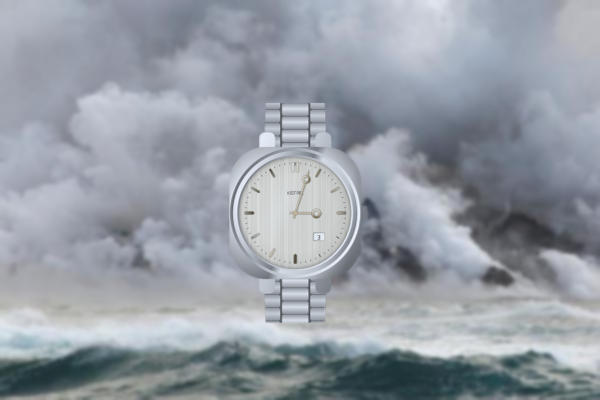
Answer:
3:03
